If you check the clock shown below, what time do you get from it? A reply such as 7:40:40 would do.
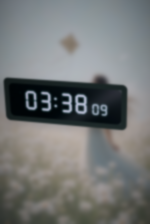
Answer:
3:38:09
